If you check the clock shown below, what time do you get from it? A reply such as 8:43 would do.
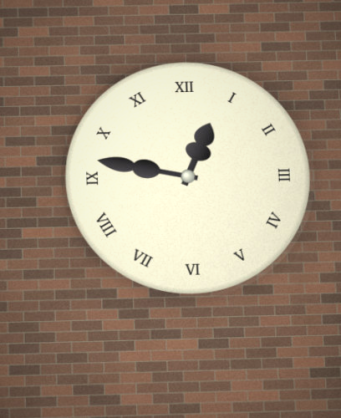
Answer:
12:47
